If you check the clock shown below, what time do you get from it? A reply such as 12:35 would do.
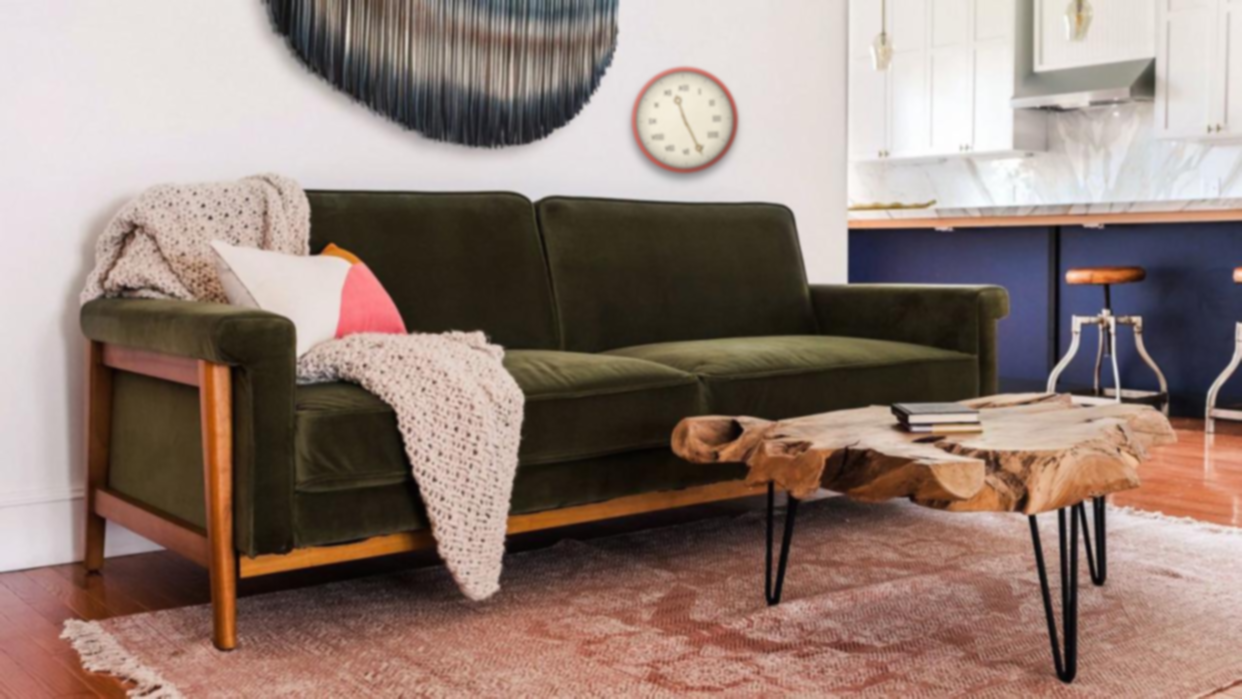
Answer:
11:26
